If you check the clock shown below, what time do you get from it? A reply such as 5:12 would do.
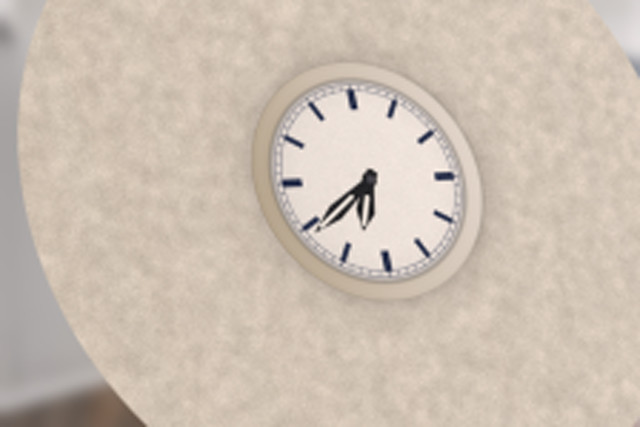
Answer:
6:39
